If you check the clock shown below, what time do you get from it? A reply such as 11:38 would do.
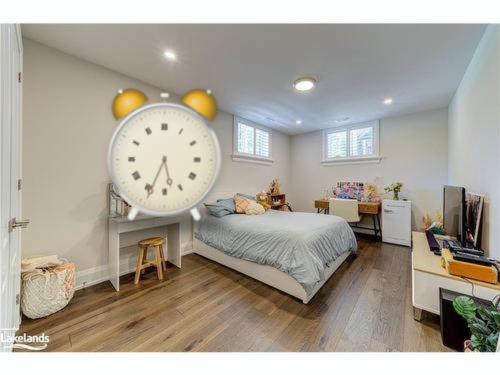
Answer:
5:34
